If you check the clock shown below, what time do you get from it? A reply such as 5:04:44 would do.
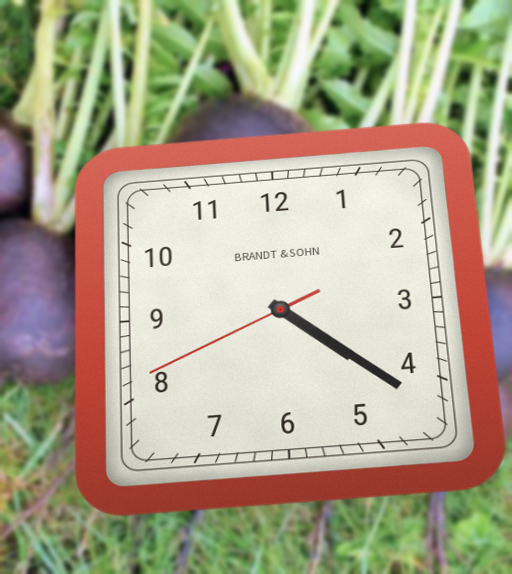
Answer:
4:21:41
